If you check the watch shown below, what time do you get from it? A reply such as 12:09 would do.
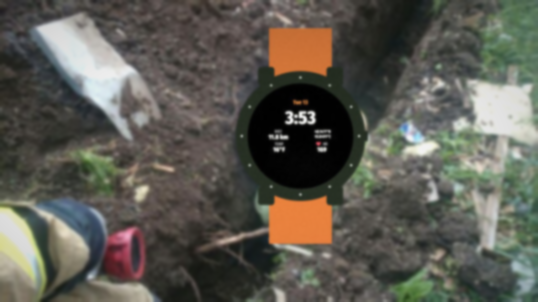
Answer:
3:53
